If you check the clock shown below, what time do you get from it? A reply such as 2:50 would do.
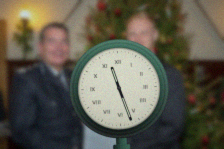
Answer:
11:27
